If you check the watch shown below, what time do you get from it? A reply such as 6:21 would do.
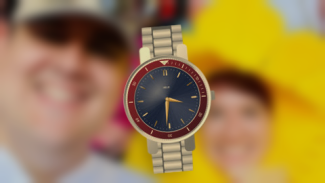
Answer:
3:31
